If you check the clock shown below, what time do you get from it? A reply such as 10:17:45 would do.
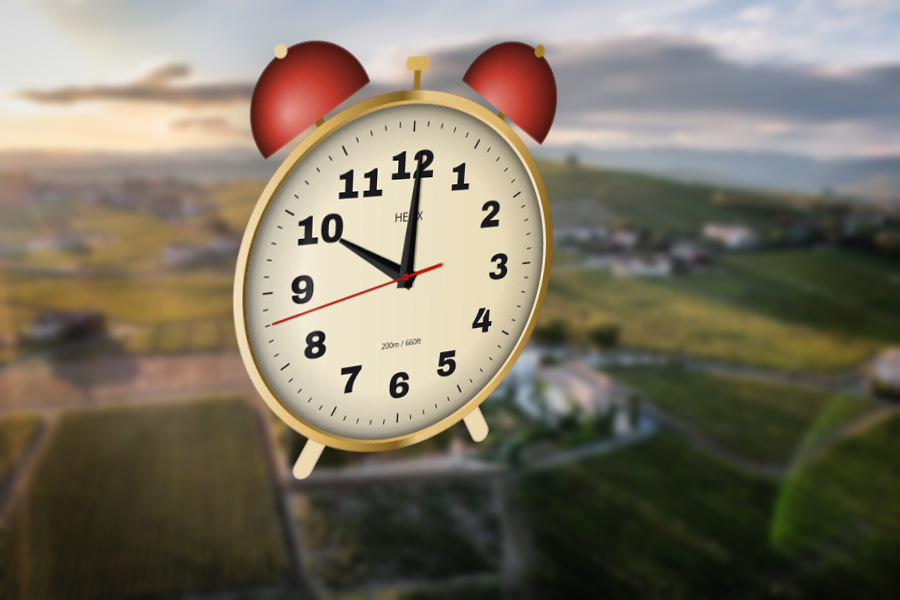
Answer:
10:00:43
